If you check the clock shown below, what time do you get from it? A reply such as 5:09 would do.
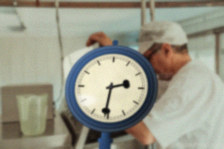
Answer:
2:31
